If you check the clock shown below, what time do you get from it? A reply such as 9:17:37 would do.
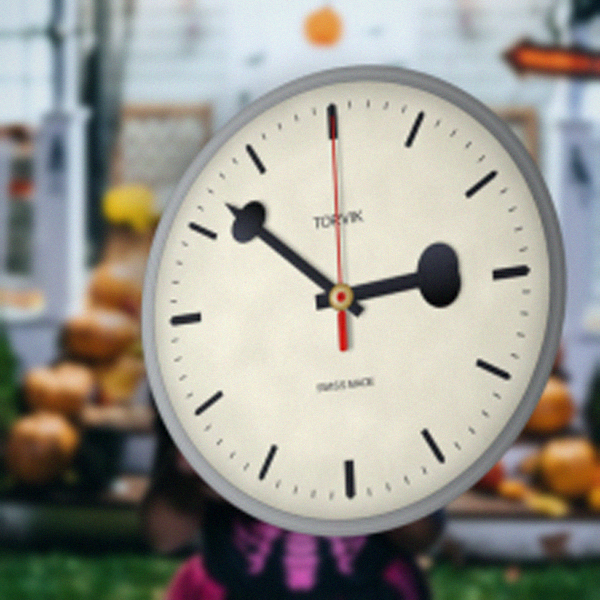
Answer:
2:52:00
